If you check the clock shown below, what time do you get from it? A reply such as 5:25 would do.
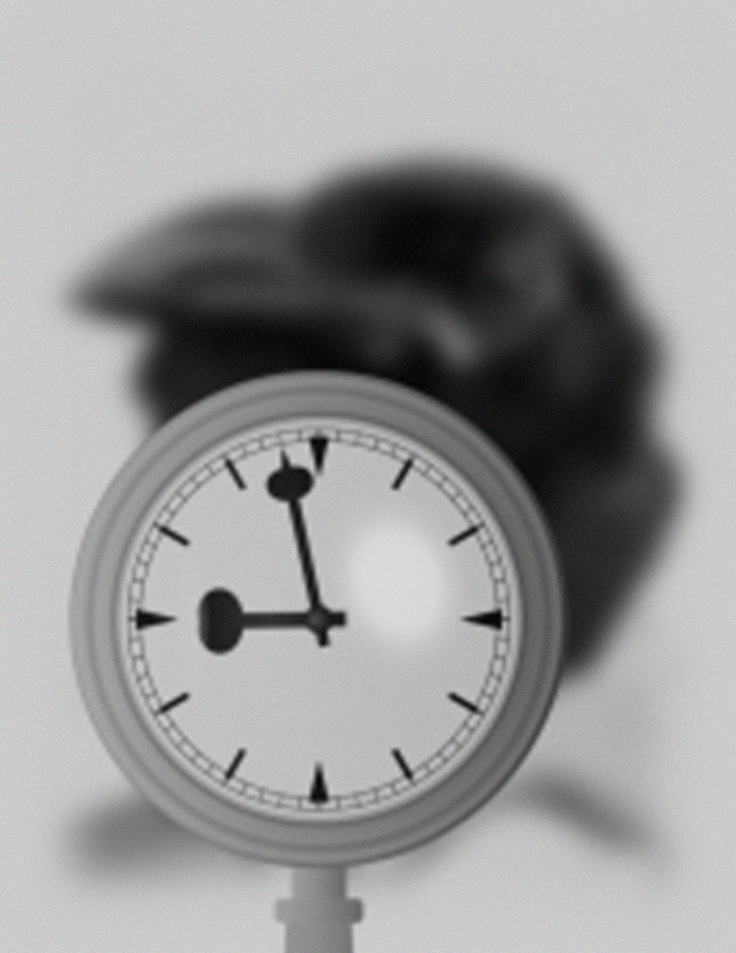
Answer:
8:58
